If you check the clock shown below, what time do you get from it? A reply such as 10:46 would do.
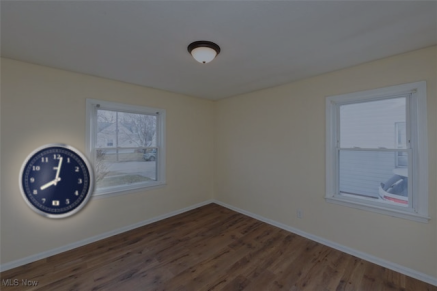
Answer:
8:02
